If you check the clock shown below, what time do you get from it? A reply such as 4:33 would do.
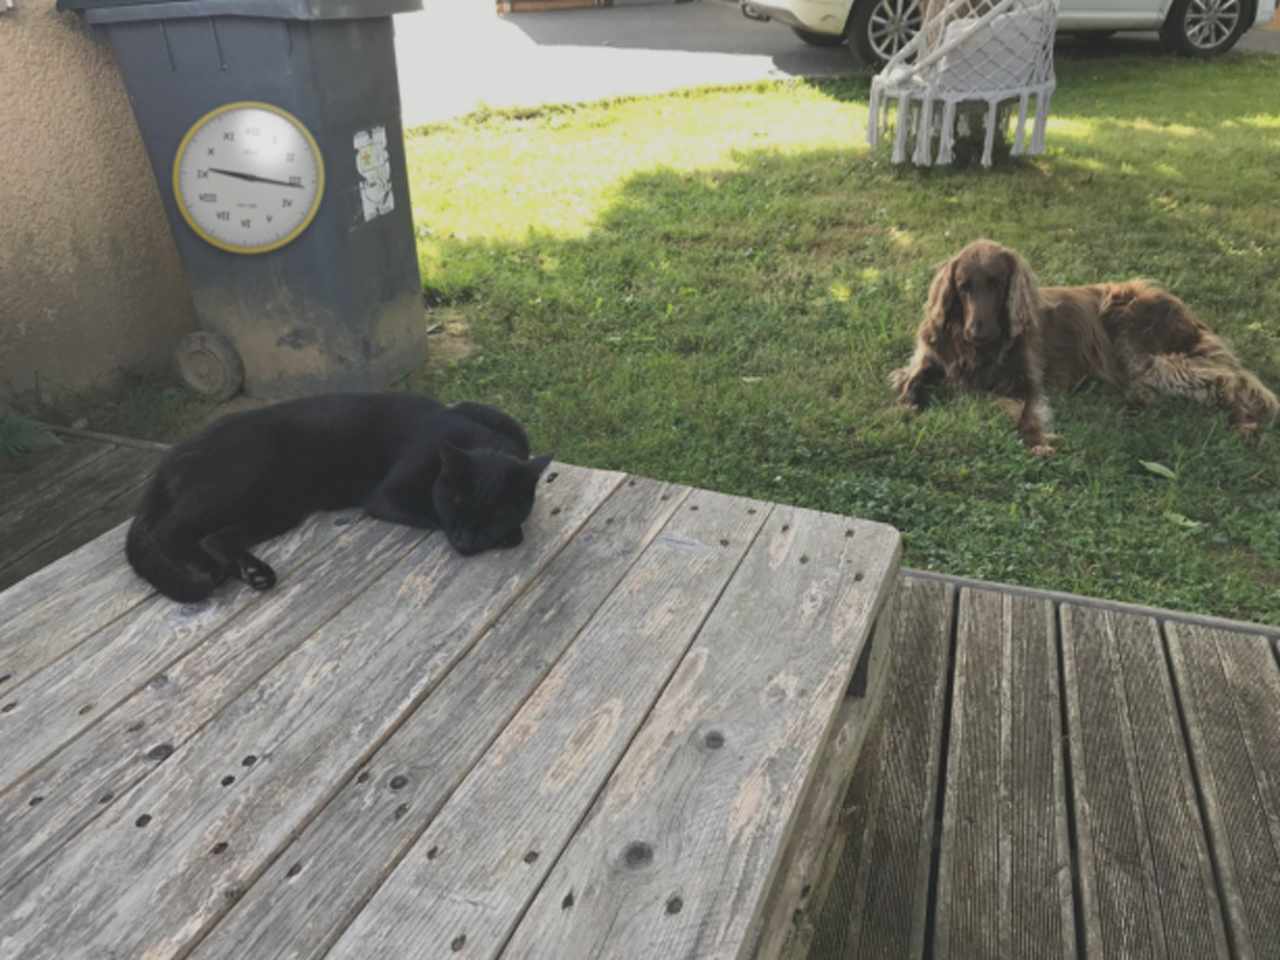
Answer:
9:16
